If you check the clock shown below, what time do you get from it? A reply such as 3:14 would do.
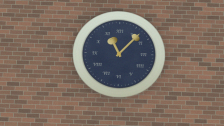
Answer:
11:07
